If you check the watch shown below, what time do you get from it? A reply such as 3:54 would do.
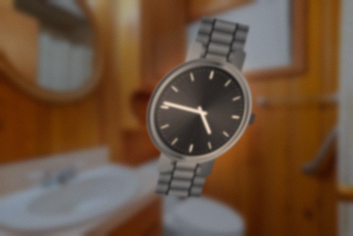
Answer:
4:46
